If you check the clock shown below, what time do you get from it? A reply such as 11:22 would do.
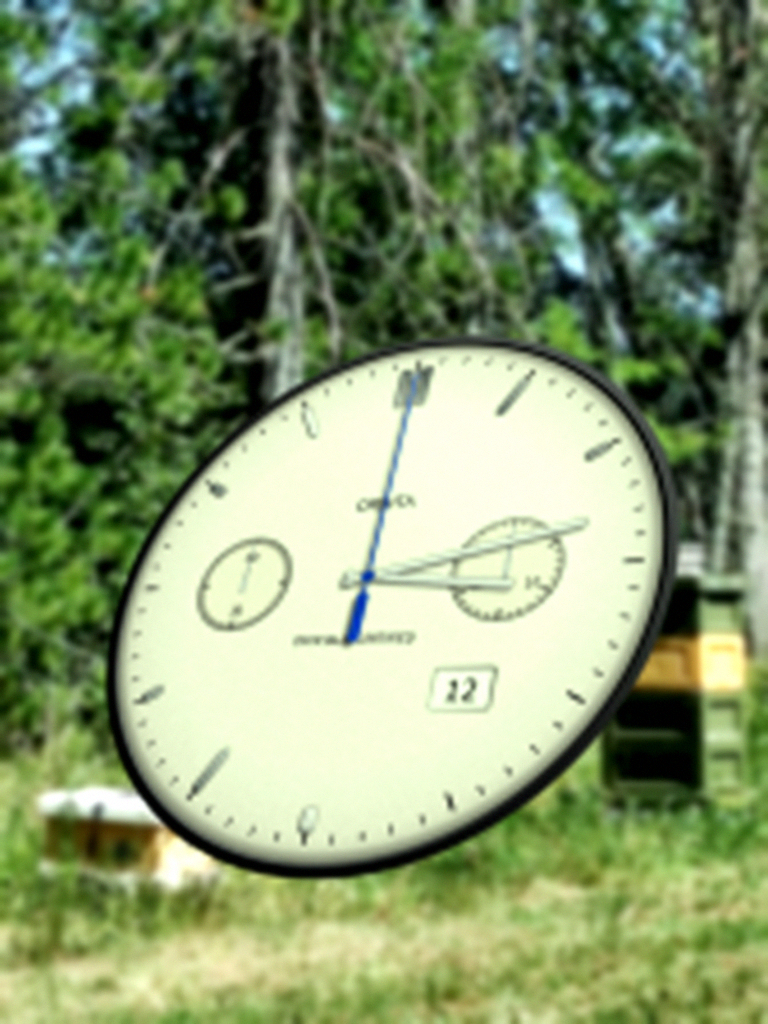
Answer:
3:13
